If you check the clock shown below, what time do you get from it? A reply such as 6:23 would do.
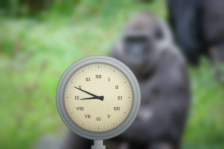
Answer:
8:49
